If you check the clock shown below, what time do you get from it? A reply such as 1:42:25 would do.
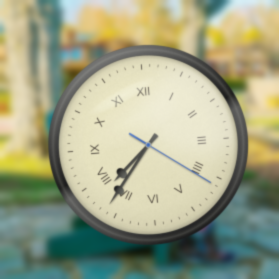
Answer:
7:36:21
